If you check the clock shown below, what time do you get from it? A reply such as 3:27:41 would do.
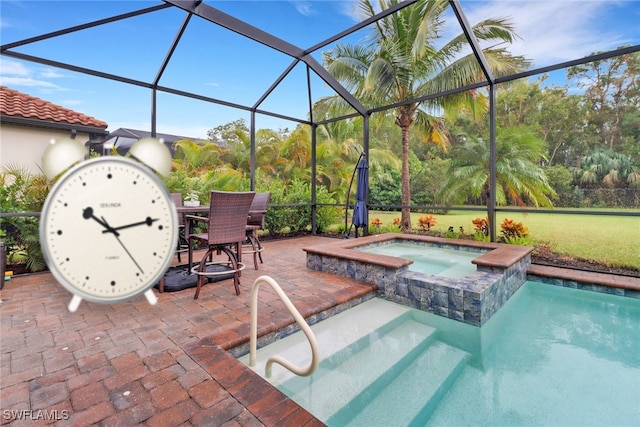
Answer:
10:13:24
